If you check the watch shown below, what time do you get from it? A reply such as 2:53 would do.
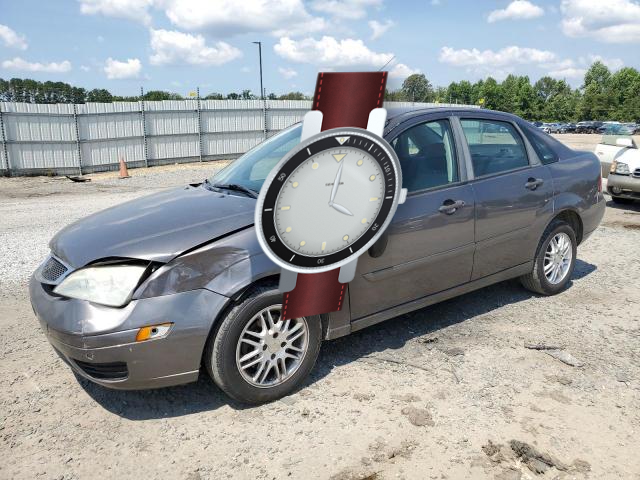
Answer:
4:01
